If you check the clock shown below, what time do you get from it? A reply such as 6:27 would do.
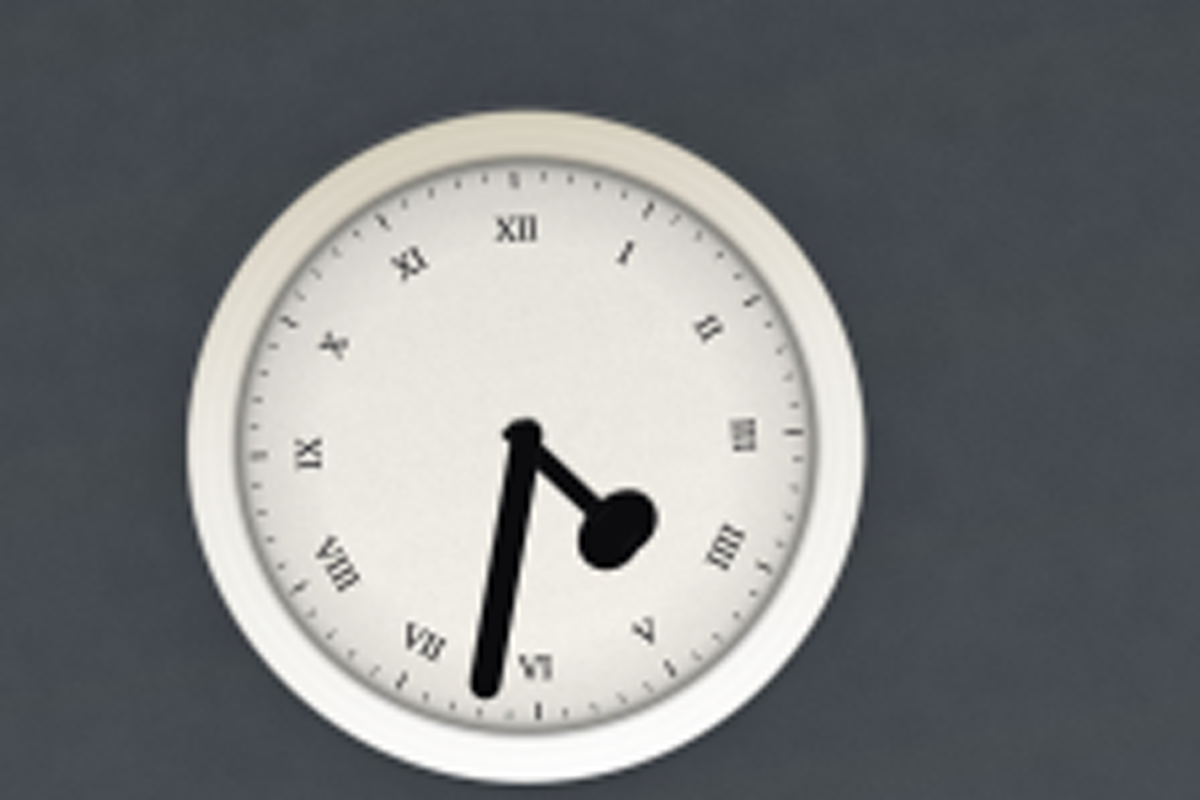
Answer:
4:32
